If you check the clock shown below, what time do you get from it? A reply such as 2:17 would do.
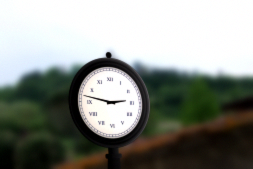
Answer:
2:47
